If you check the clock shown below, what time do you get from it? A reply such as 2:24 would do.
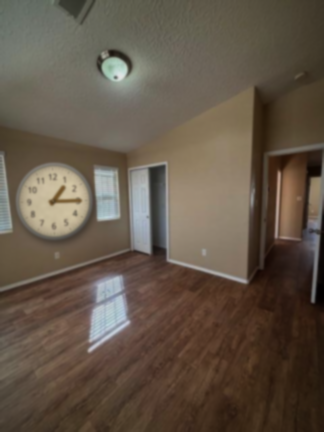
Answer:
1:15
